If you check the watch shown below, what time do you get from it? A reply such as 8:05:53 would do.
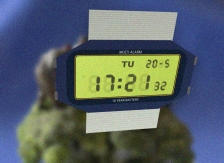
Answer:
17:21:32
